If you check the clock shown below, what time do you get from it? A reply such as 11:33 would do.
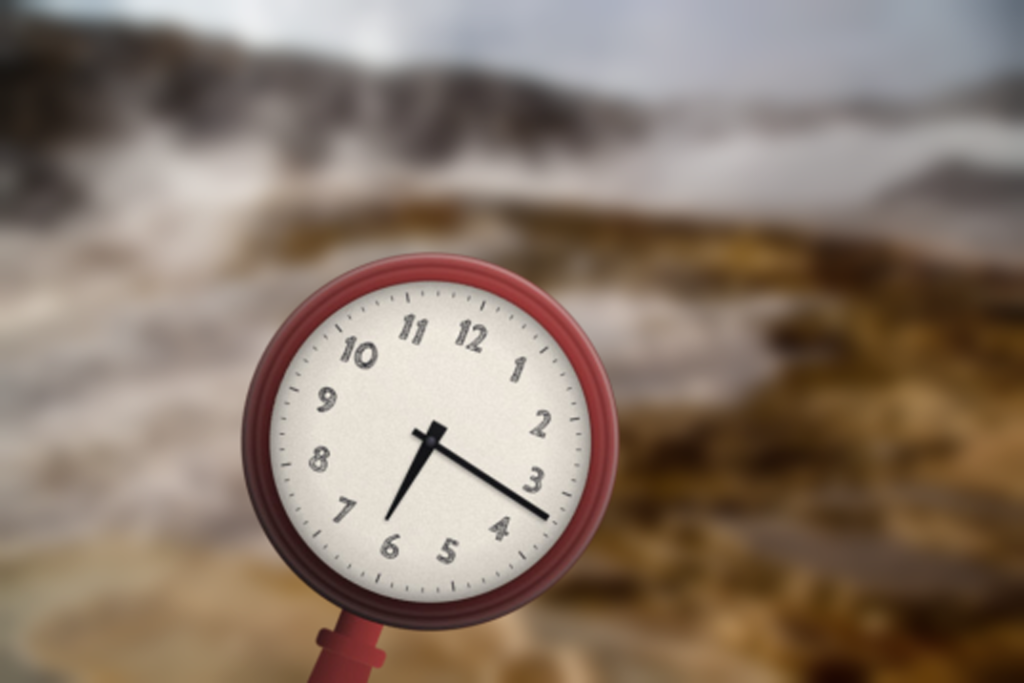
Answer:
6:17
